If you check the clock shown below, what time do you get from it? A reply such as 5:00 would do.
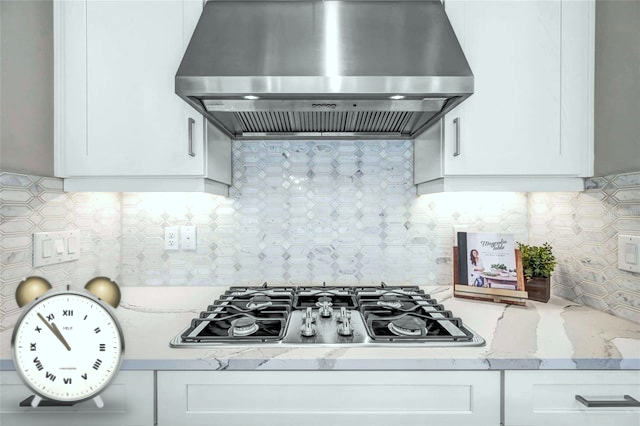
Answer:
10:53
